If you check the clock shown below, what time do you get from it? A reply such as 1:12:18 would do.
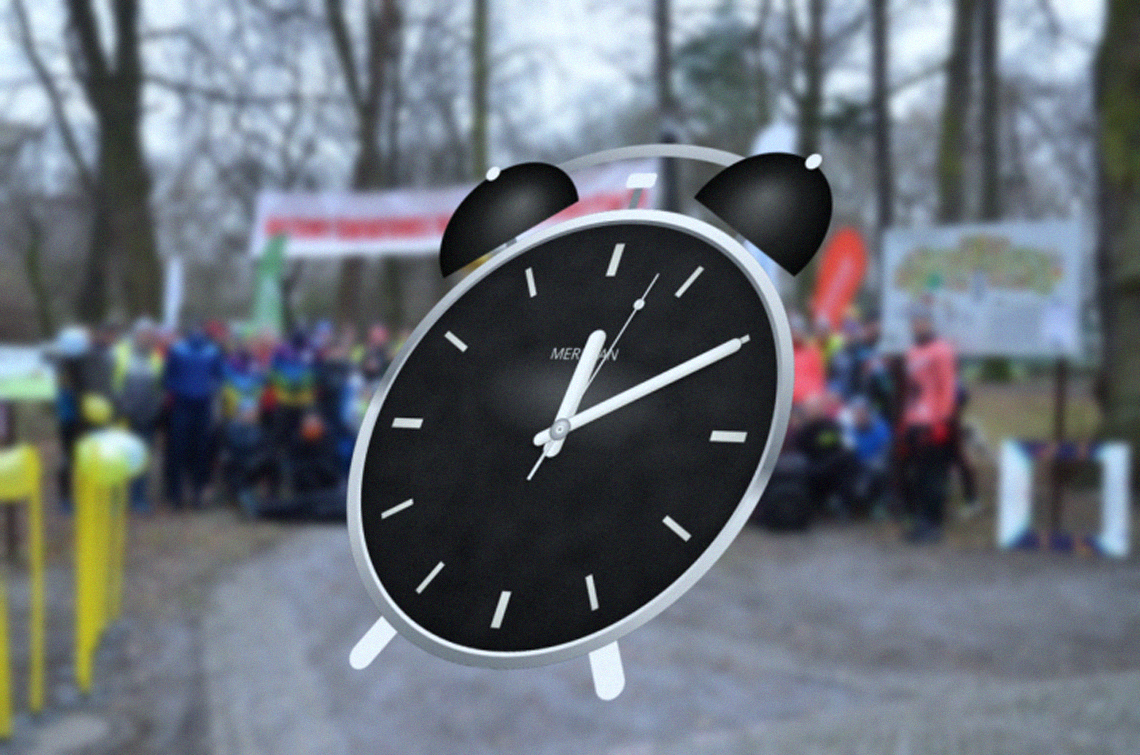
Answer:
12:10:03
